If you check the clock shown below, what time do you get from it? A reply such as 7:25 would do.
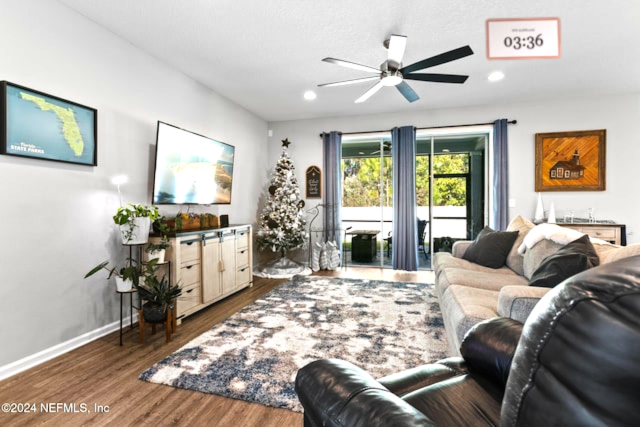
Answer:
3:36
